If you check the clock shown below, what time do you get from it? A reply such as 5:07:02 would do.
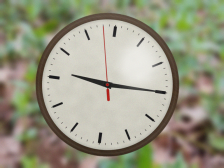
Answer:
9:14:58
